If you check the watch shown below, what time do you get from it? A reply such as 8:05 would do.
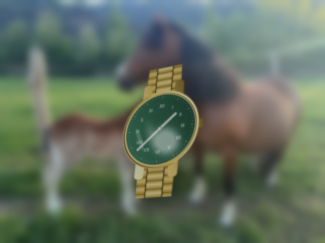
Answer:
1:38
